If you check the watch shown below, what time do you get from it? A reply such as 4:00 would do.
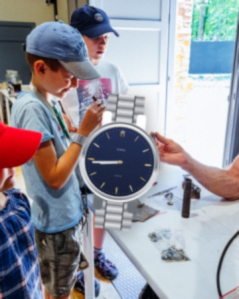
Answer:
8:44
